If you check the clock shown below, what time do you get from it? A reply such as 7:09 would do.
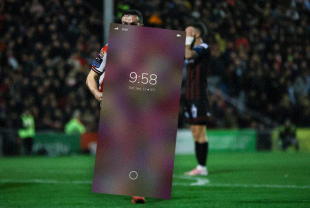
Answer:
9:58
